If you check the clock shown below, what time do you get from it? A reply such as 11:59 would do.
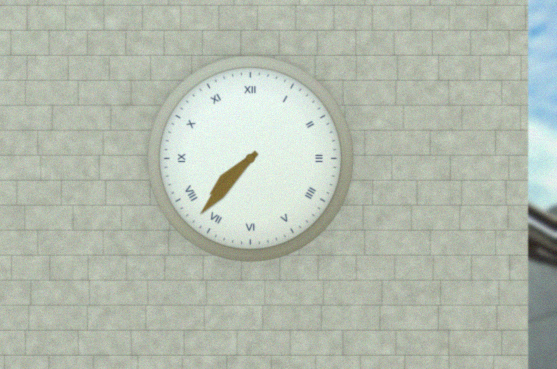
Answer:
7:37
